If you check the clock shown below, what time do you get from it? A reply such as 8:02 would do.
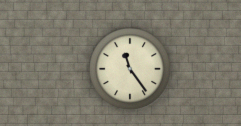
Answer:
11:24
